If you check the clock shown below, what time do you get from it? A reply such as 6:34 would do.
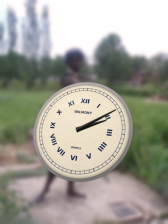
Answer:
2:09
